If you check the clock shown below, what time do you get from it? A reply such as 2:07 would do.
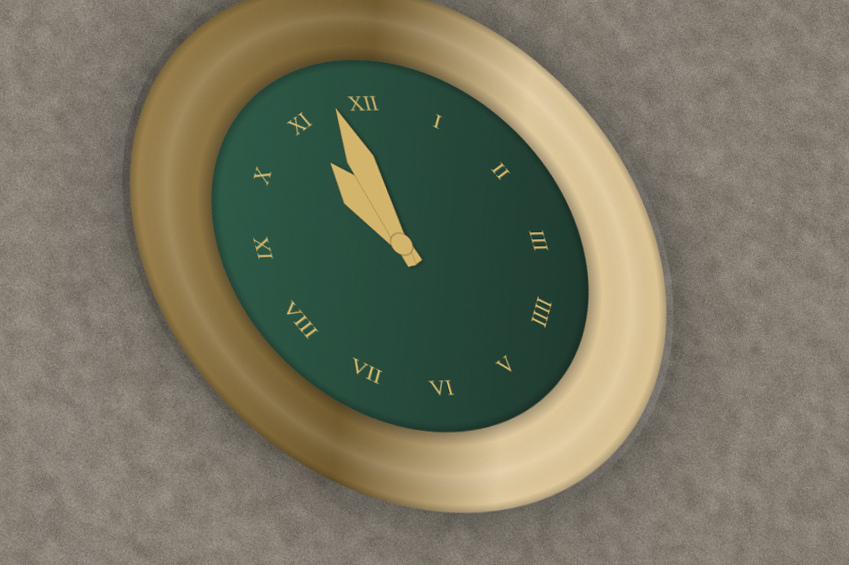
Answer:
10:58
